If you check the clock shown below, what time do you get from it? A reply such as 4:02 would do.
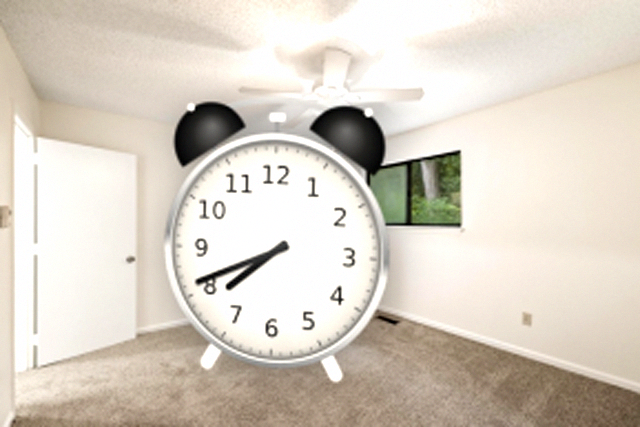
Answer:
7:41
